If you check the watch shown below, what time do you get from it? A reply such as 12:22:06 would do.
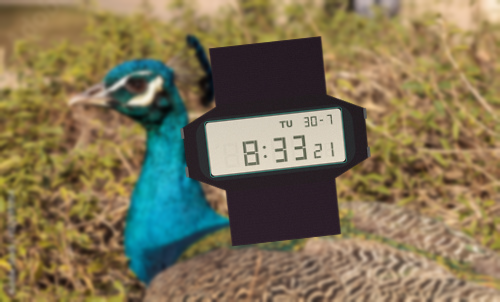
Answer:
8:33:21
